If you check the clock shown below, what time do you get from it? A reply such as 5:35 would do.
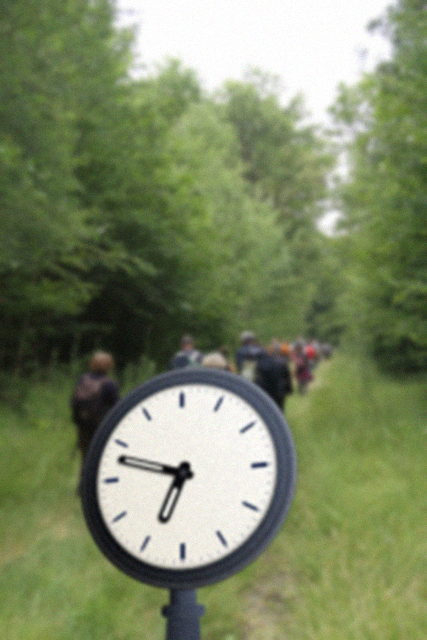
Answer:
6:48
